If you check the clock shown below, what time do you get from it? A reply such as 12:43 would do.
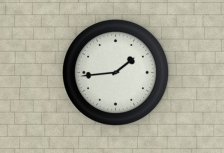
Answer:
1:44
